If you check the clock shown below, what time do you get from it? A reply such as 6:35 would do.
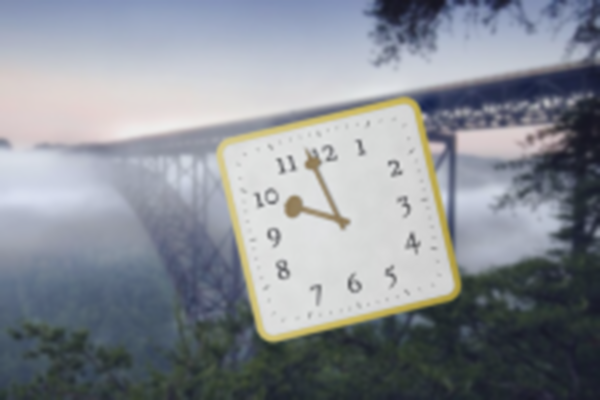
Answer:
9:58
